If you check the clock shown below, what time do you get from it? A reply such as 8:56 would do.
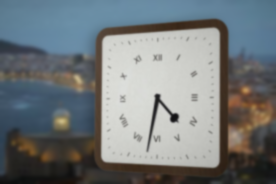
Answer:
4:32
